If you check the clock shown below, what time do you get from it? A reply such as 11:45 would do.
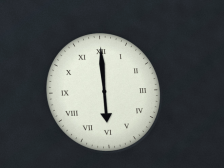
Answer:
6:00
